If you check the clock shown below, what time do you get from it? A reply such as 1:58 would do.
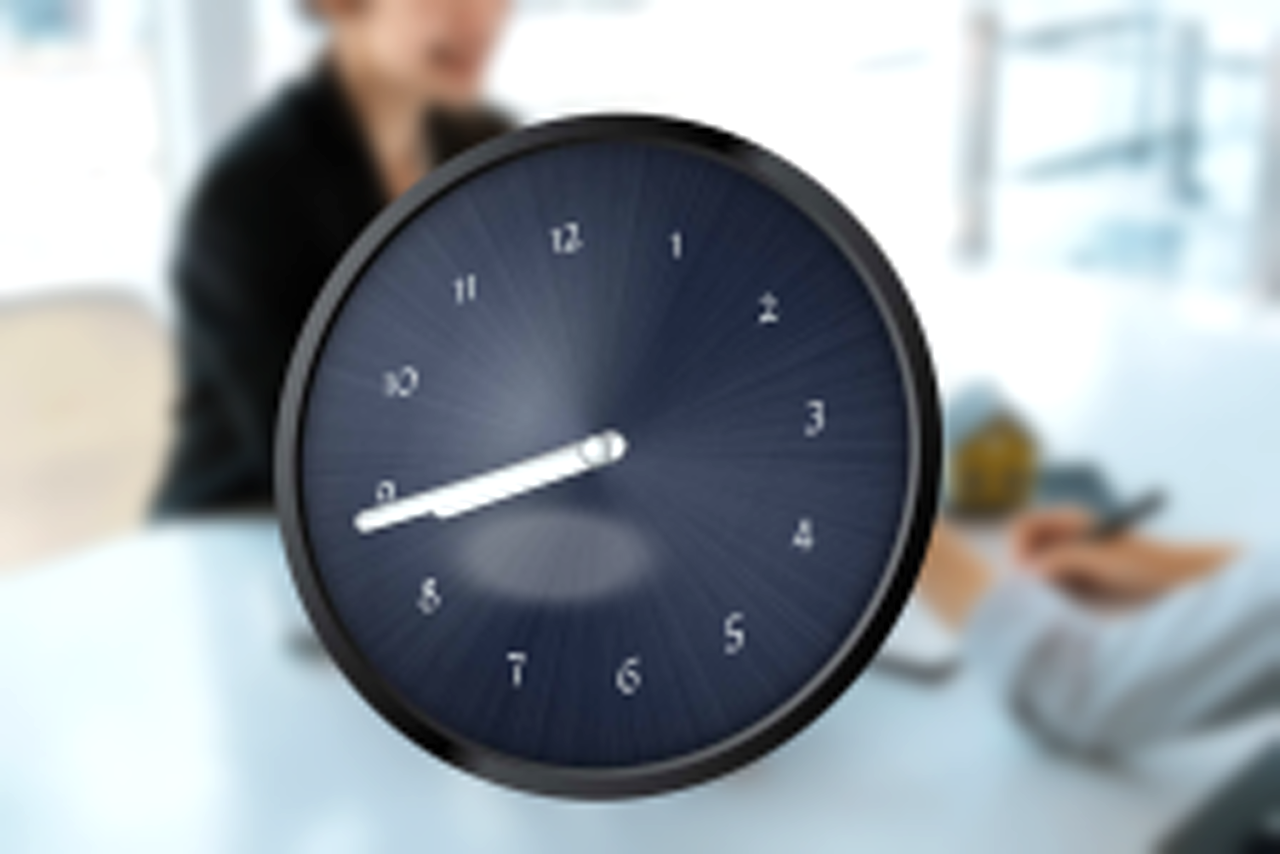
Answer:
8:44
